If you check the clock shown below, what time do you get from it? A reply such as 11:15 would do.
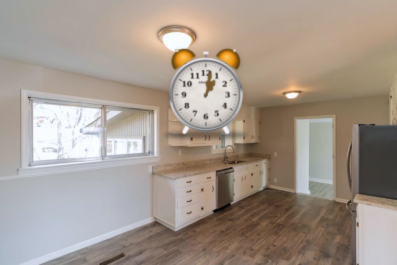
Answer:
1:02
